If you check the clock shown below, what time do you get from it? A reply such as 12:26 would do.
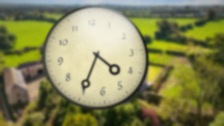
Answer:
4:35
